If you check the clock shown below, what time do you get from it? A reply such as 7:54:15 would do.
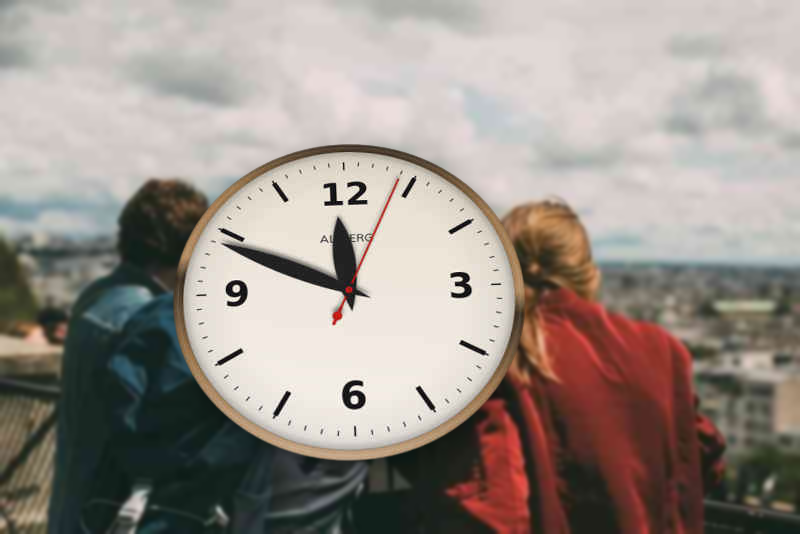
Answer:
11:49:04
